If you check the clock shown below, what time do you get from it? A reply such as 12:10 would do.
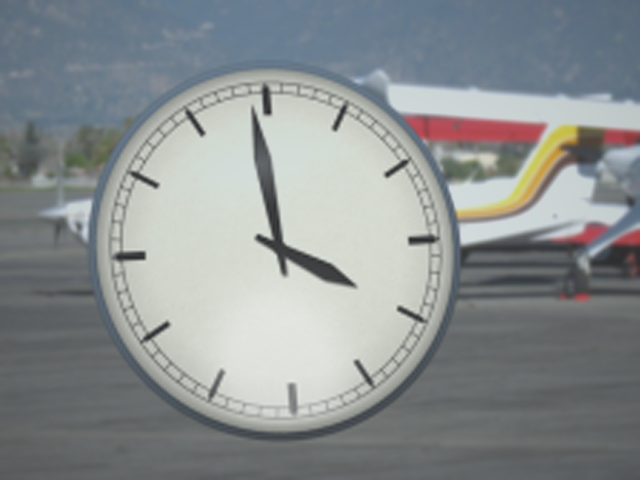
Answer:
3:59
